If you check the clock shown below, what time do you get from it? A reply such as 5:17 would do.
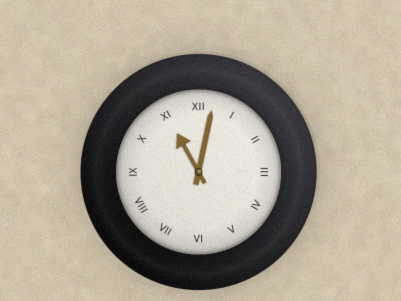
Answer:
11:02
